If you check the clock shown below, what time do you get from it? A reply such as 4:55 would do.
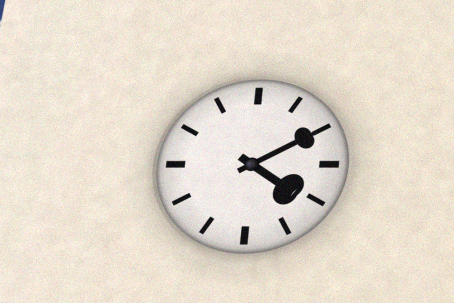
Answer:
4:10
